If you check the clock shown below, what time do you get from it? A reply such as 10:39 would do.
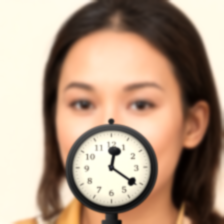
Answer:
12:21
